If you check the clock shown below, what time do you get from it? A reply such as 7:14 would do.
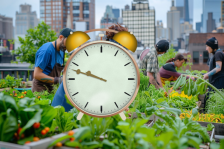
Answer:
9:48
